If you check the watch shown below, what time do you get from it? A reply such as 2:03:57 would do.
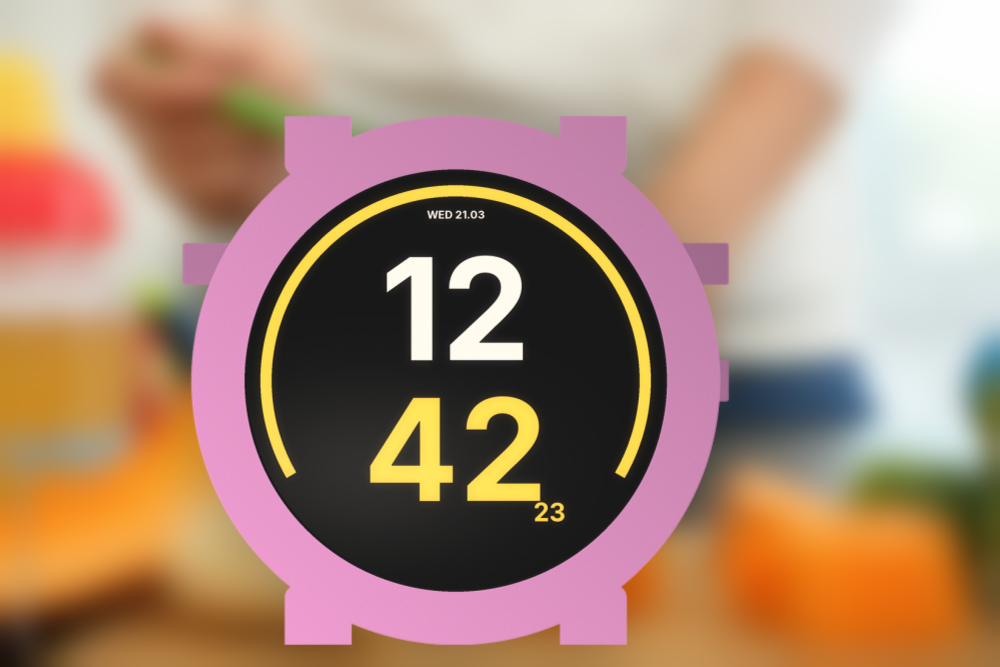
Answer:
12:42:23
